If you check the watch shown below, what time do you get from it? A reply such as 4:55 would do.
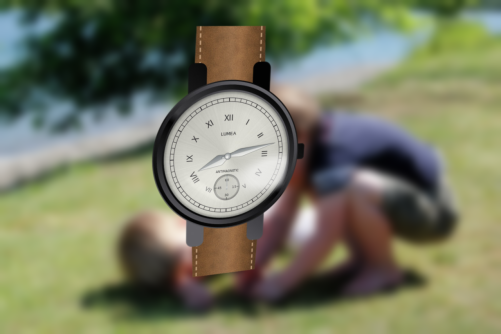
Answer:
8:13
